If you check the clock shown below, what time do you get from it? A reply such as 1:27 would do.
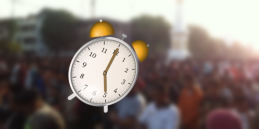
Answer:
5:00
